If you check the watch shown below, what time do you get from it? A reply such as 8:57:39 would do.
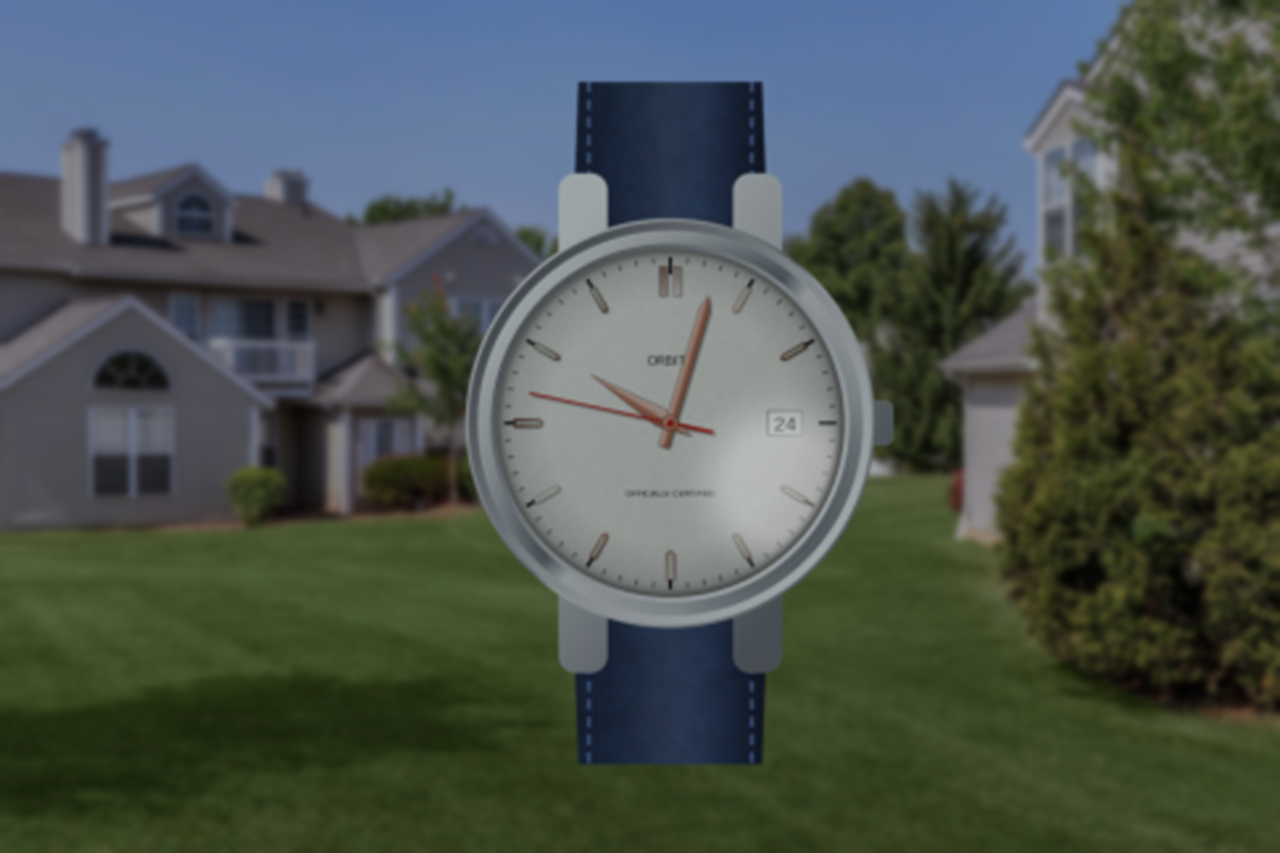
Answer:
10:02:47
